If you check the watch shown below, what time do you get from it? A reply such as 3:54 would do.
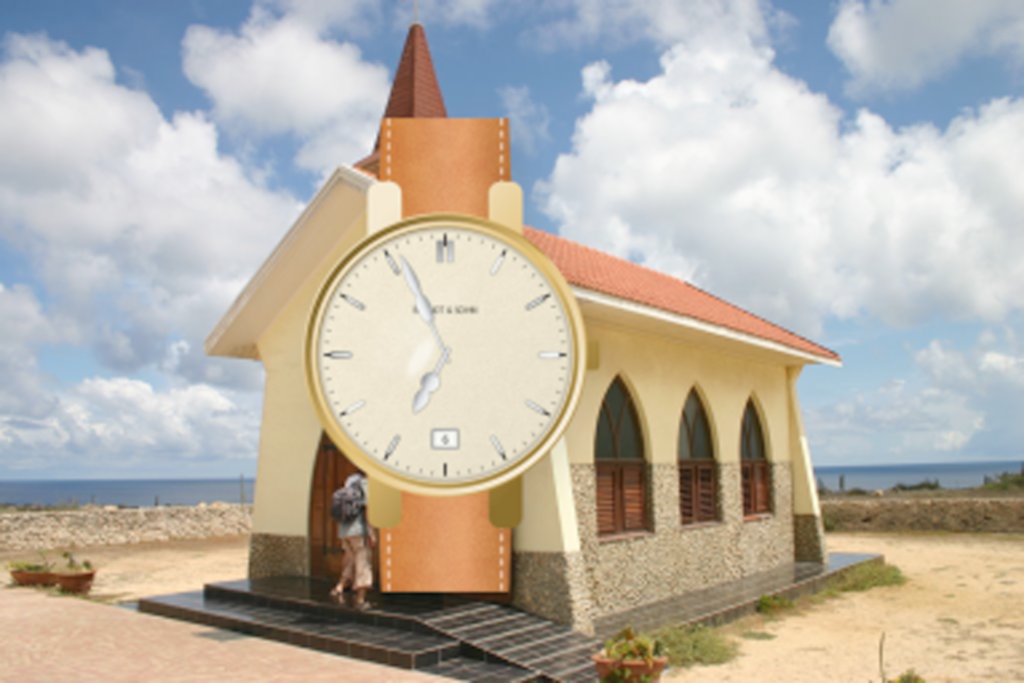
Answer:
6:56
